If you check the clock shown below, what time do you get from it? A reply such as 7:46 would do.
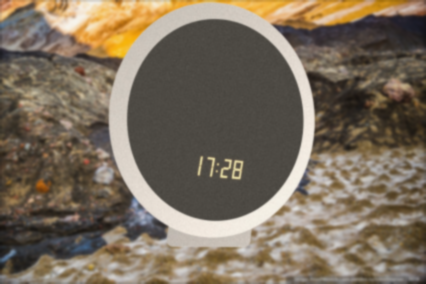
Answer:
17:28
